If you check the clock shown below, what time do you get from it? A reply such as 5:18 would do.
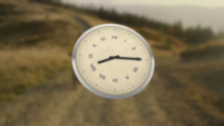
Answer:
8:15
